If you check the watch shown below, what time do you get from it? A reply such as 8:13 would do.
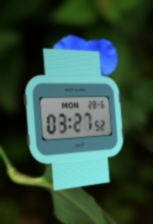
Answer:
3:27
